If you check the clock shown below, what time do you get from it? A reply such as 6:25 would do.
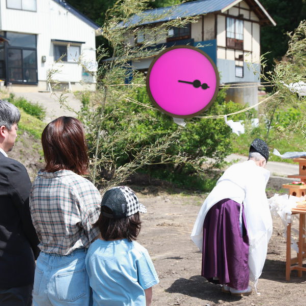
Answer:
3:17
